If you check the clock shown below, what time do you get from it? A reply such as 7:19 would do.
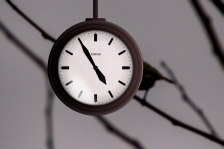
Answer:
4:55
